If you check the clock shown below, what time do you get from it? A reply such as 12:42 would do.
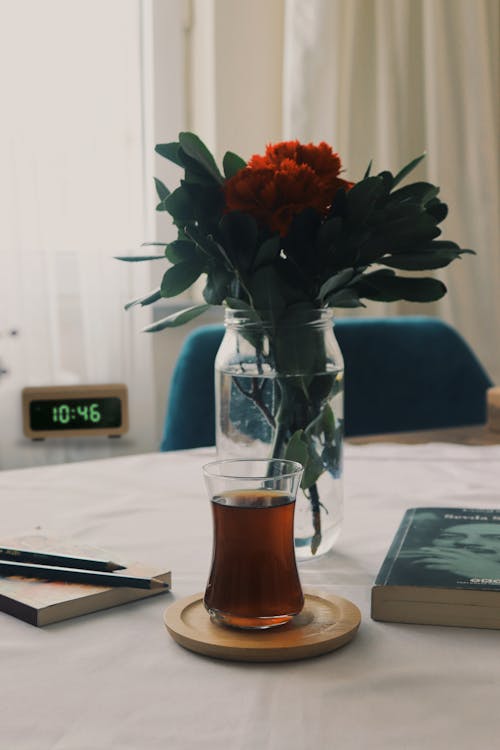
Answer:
10:46
